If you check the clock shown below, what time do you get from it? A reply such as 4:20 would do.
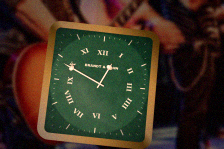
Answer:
12:49
